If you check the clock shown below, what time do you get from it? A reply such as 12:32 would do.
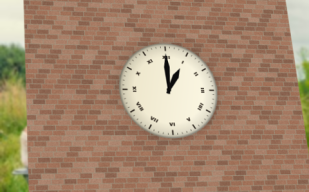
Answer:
1:00
